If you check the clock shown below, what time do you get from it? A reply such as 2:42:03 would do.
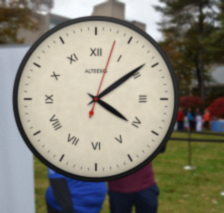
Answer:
4:09:03
